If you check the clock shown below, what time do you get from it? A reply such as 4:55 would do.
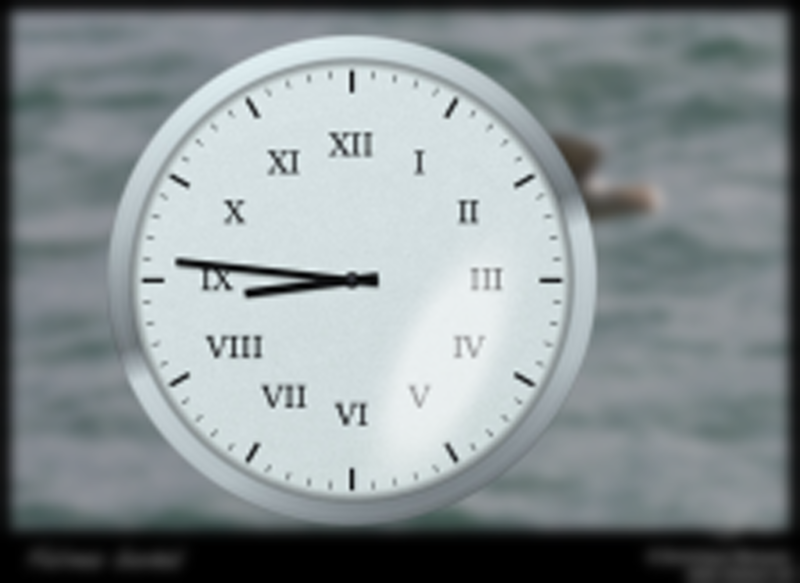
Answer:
8:46
